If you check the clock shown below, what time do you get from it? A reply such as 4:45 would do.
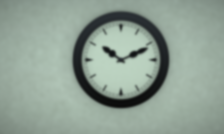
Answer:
10:11
